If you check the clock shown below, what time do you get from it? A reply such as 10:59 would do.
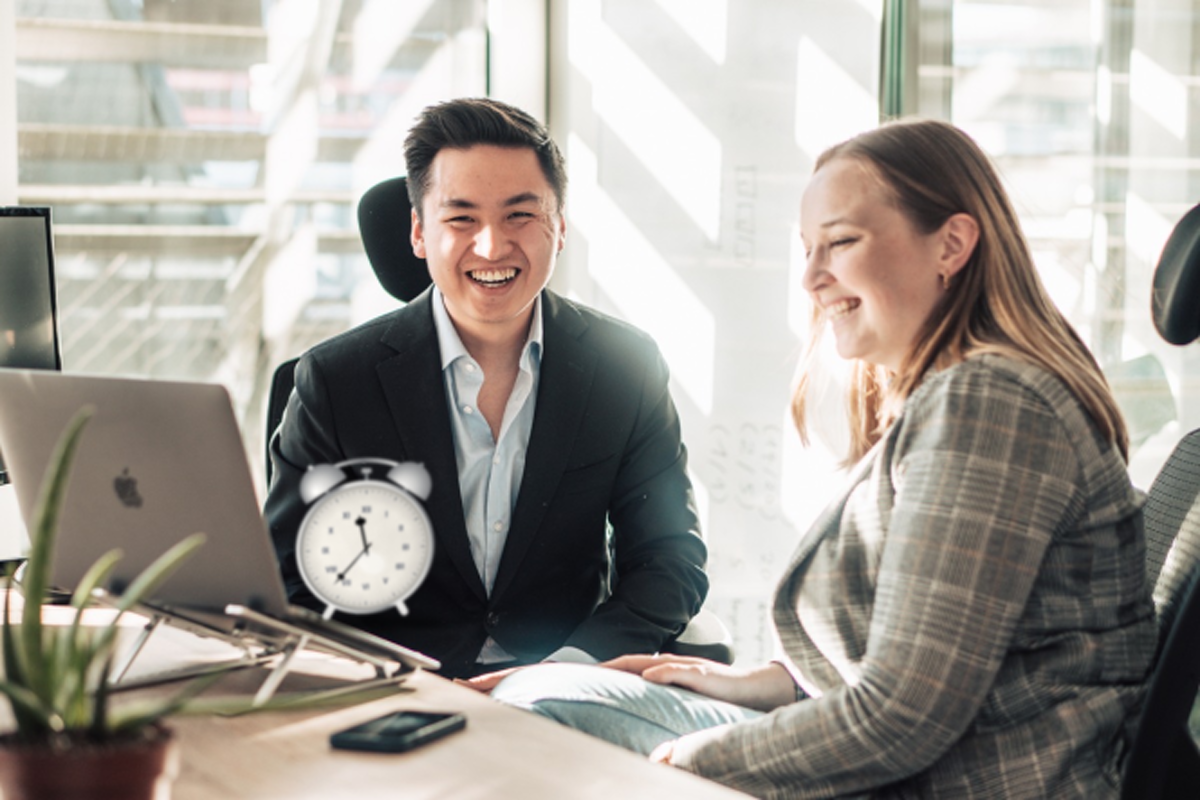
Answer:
11:37
